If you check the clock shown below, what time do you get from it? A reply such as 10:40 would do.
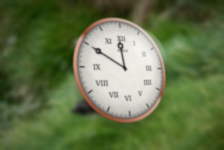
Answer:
11:50
